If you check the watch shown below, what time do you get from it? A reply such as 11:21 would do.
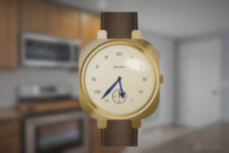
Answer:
5:37
